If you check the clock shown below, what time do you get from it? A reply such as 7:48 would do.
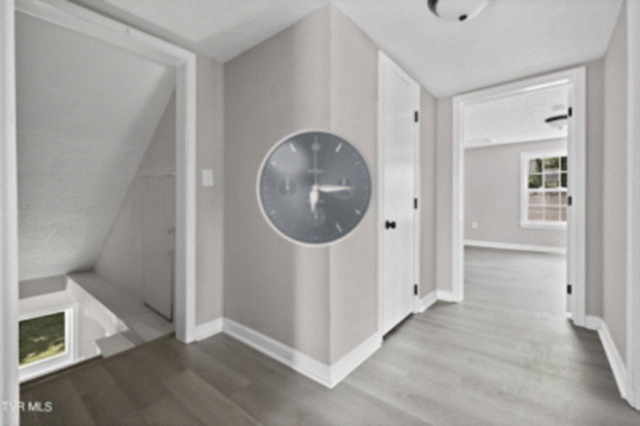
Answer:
6:15
